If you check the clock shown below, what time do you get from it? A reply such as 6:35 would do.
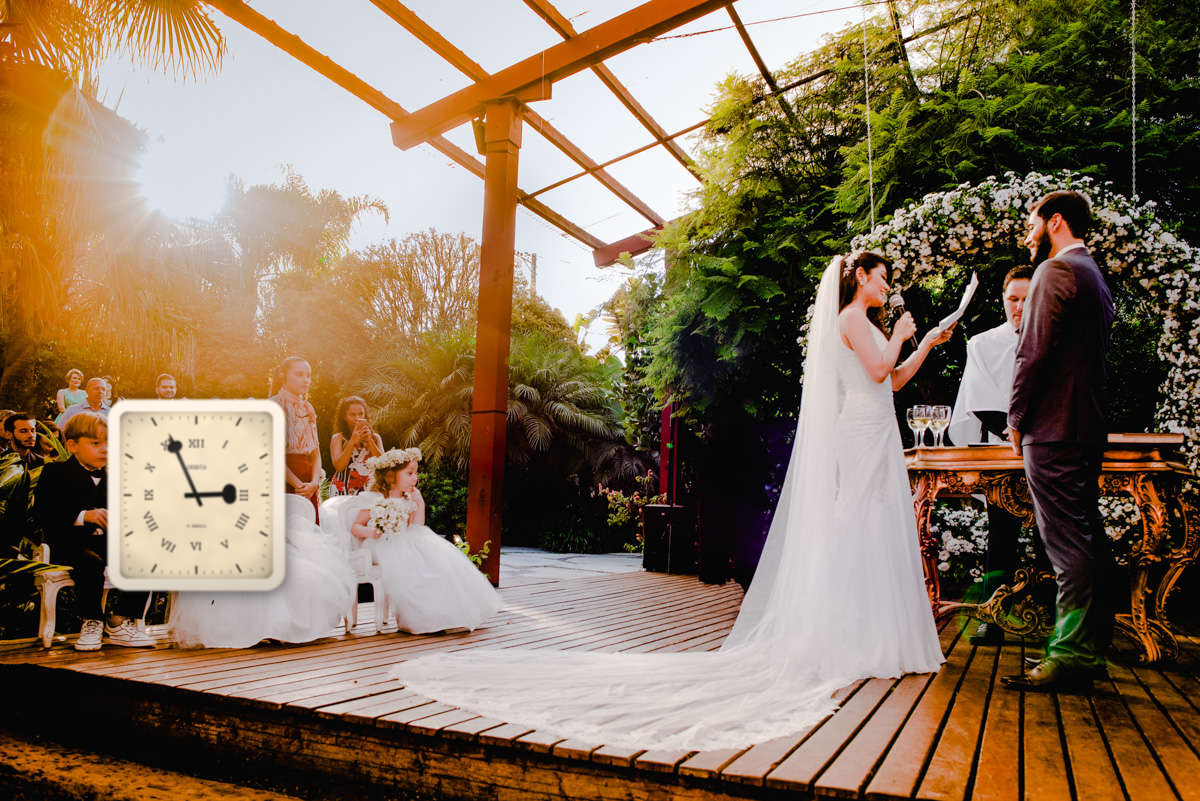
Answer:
2:56
